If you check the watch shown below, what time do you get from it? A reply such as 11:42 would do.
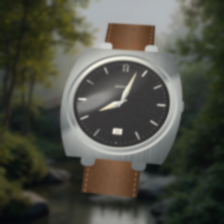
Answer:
8:03
